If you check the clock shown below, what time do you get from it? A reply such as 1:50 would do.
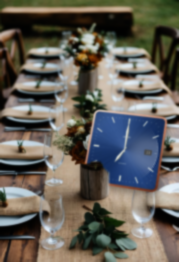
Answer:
7:00
